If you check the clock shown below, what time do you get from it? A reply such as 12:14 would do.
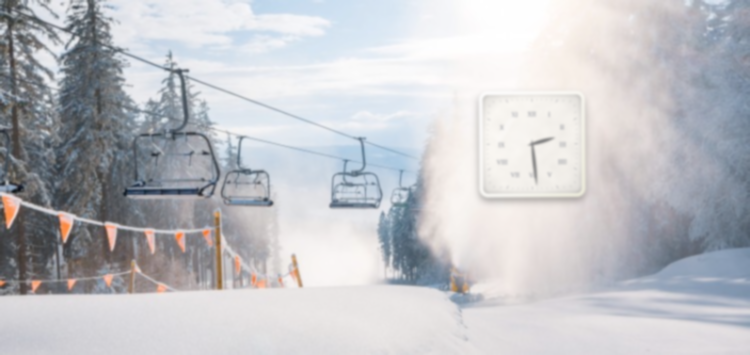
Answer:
2:29
